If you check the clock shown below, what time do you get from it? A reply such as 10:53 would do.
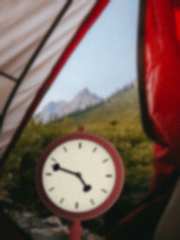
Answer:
4:48
